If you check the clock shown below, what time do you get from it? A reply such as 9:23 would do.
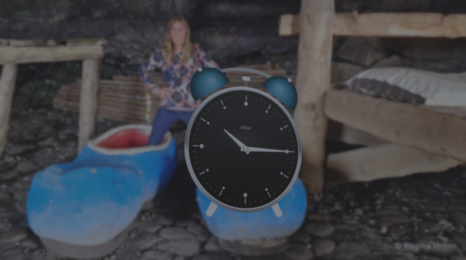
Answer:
10:15
